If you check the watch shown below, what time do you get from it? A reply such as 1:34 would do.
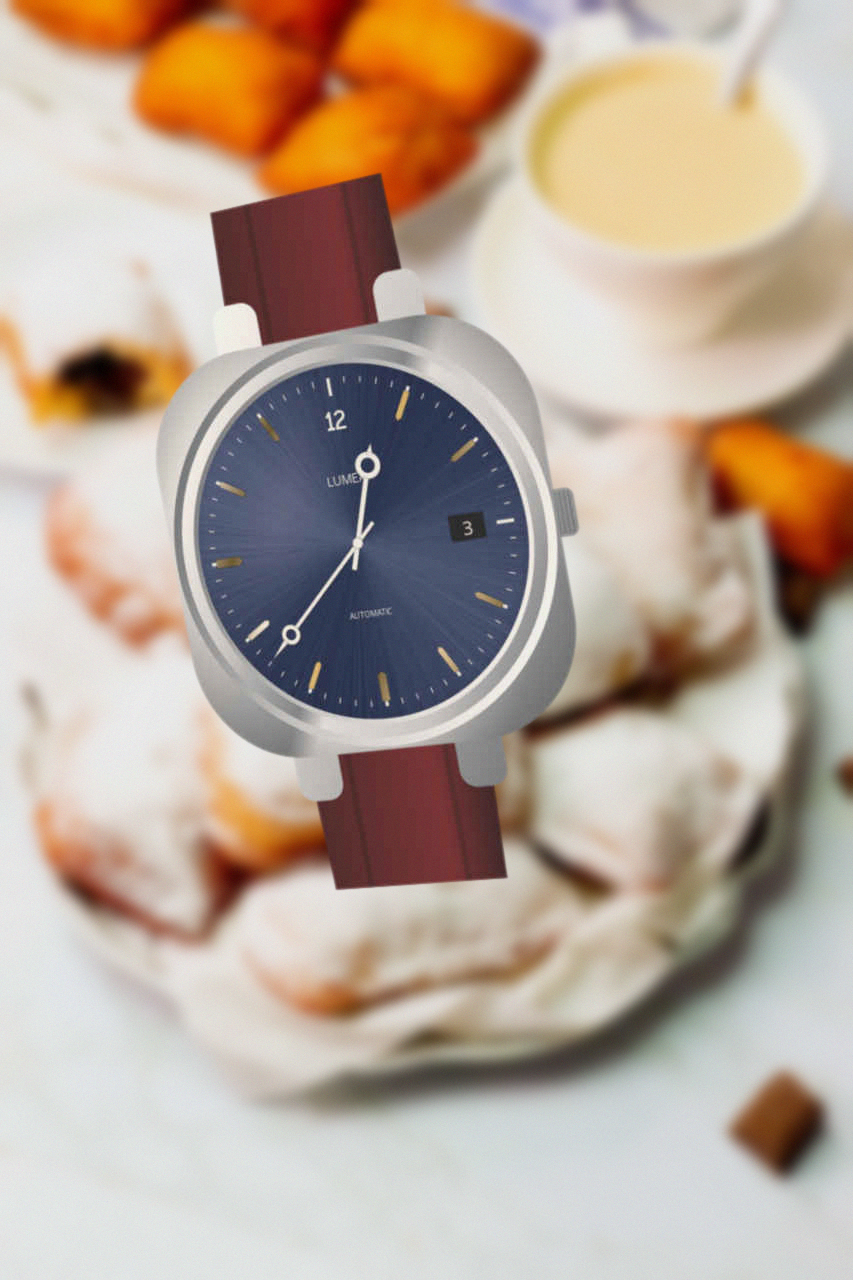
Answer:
12:38
